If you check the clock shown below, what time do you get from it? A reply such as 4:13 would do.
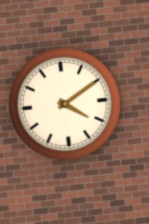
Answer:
4:10
